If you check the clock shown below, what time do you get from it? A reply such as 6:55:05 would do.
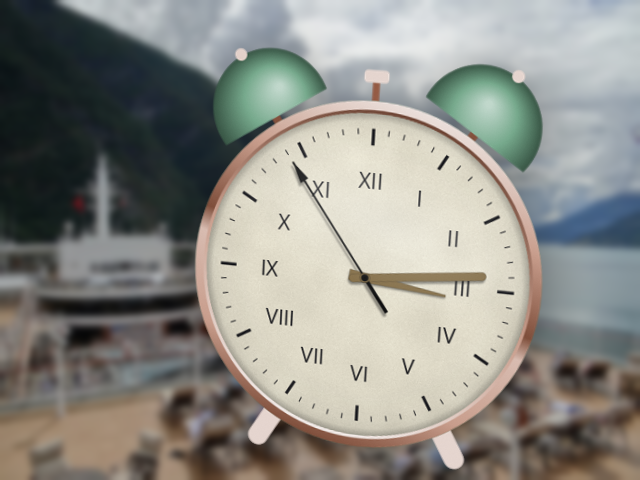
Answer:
3:13:54
